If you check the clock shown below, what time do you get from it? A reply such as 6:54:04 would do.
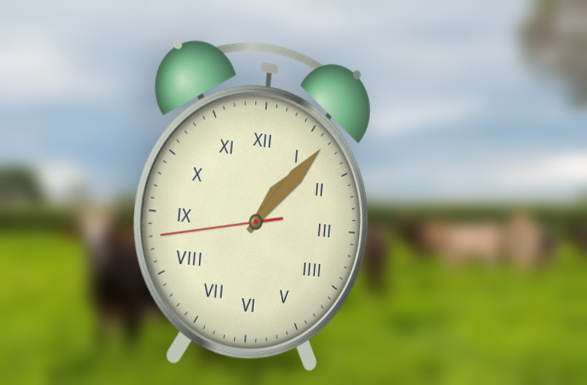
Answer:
1:06:43
